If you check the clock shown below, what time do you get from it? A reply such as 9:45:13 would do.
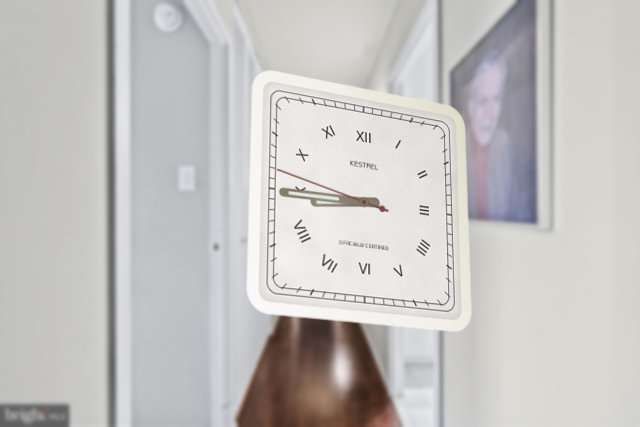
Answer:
8:44:47
